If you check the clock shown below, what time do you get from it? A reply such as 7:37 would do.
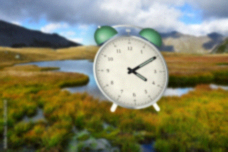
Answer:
4:10
